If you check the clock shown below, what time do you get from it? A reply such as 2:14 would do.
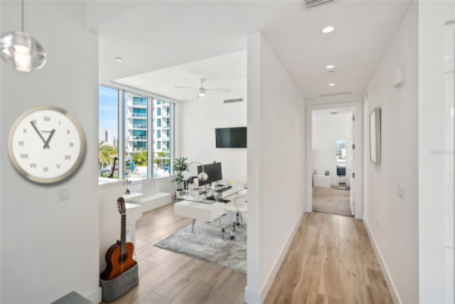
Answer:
12:54
